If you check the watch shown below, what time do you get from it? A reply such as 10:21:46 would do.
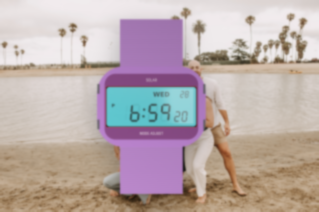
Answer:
6:59:20
